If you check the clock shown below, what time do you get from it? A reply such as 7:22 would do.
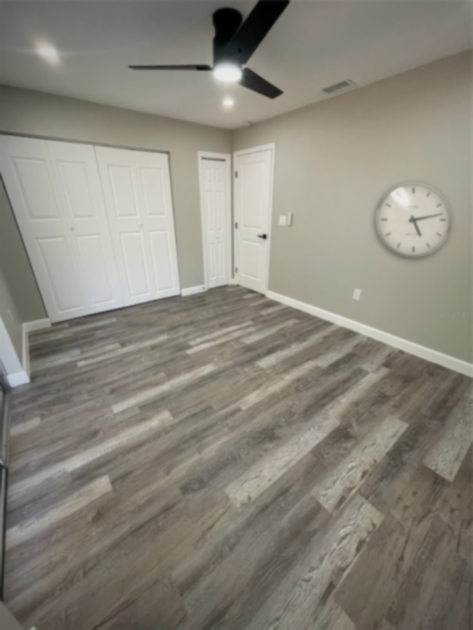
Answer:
5:13
